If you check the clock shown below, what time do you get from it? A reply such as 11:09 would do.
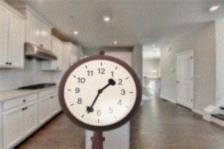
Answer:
1:34
